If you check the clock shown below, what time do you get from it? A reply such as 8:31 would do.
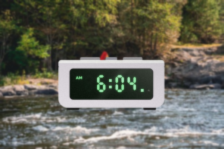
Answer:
6:04
